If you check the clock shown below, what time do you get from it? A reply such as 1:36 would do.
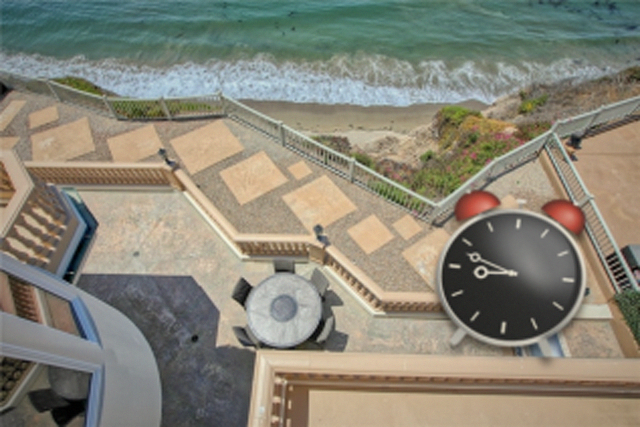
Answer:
8:48
